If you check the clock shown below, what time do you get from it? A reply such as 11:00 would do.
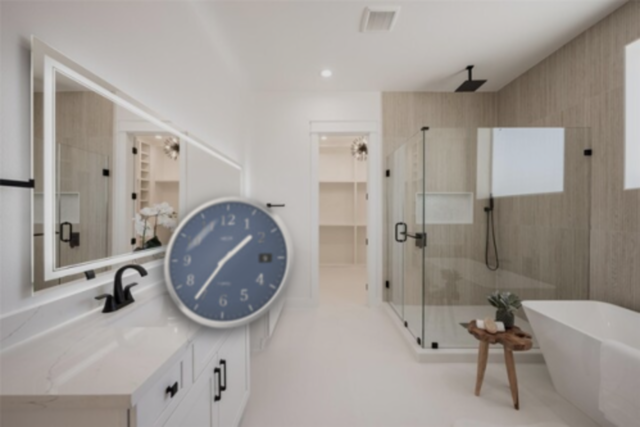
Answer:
1:36
